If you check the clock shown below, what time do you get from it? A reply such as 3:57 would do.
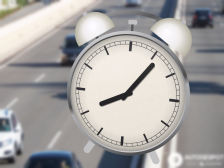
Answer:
8:06
